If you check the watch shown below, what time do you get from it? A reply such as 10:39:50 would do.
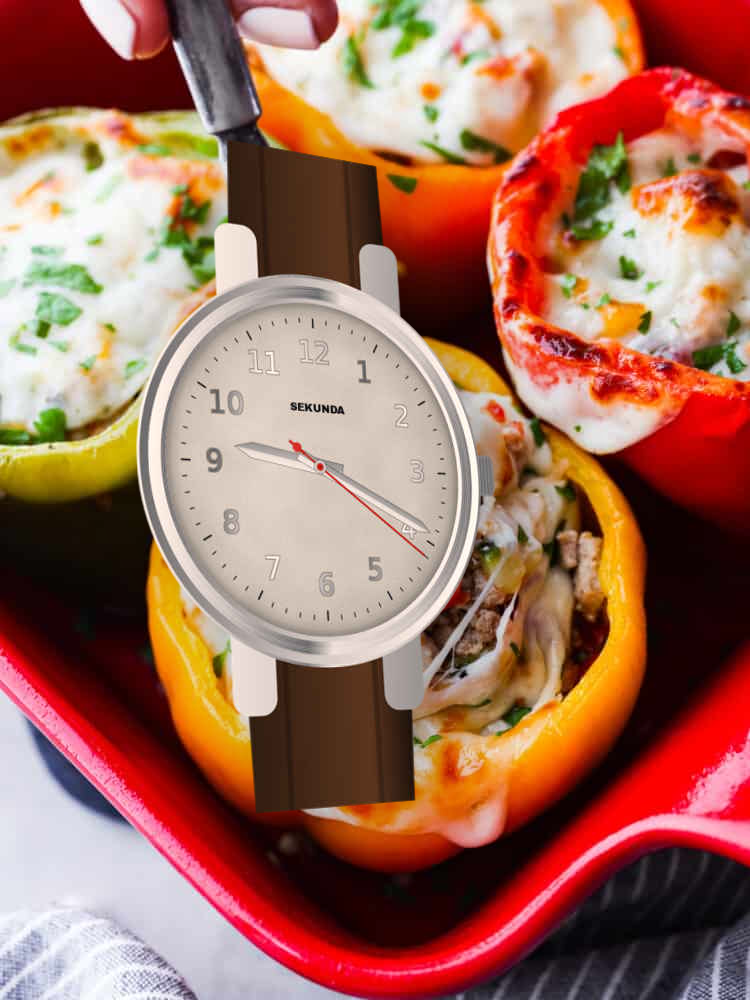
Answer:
9:19:21
